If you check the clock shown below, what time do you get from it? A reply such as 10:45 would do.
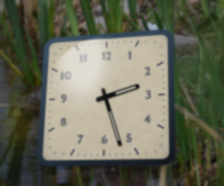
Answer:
2:27
